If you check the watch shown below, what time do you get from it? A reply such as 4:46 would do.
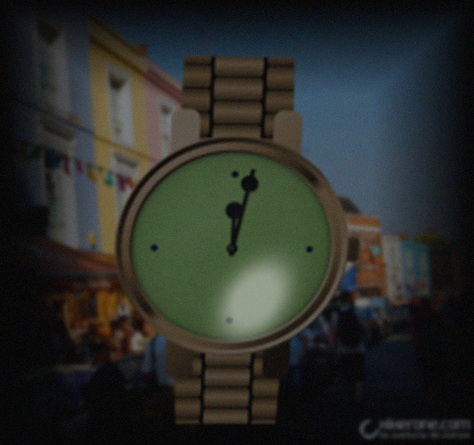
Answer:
12:02
